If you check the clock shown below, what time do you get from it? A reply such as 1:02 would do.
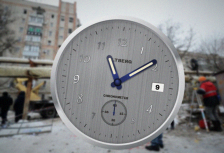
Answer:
11:09
